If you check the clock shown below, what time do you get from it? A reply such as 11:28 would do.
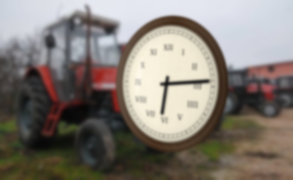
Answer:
6:14
